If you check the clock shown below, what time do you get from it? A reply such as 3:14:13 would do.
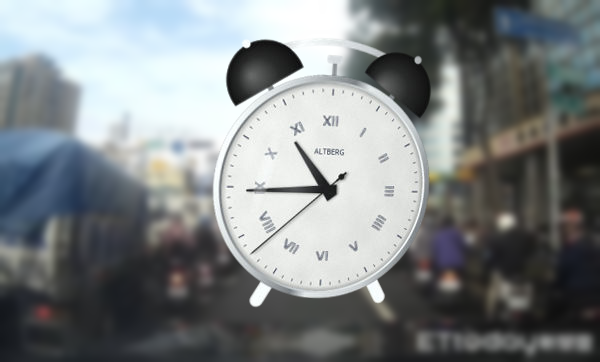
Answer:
10:44:38
